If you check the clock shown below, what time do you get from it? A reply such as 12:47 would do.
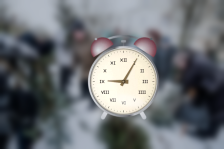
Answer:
9:05
